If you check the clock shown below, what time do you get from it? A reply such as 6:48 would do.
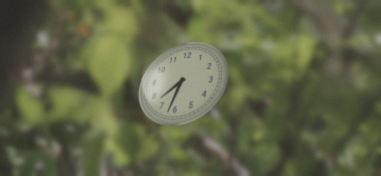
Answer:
7:32
